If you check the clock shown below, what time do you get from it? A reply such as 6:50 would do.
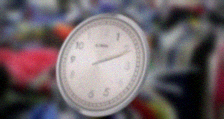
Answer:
2:11
